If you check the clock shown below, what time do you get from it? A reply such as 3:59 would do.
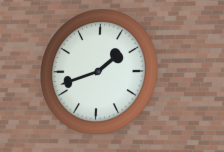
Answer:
1:42
